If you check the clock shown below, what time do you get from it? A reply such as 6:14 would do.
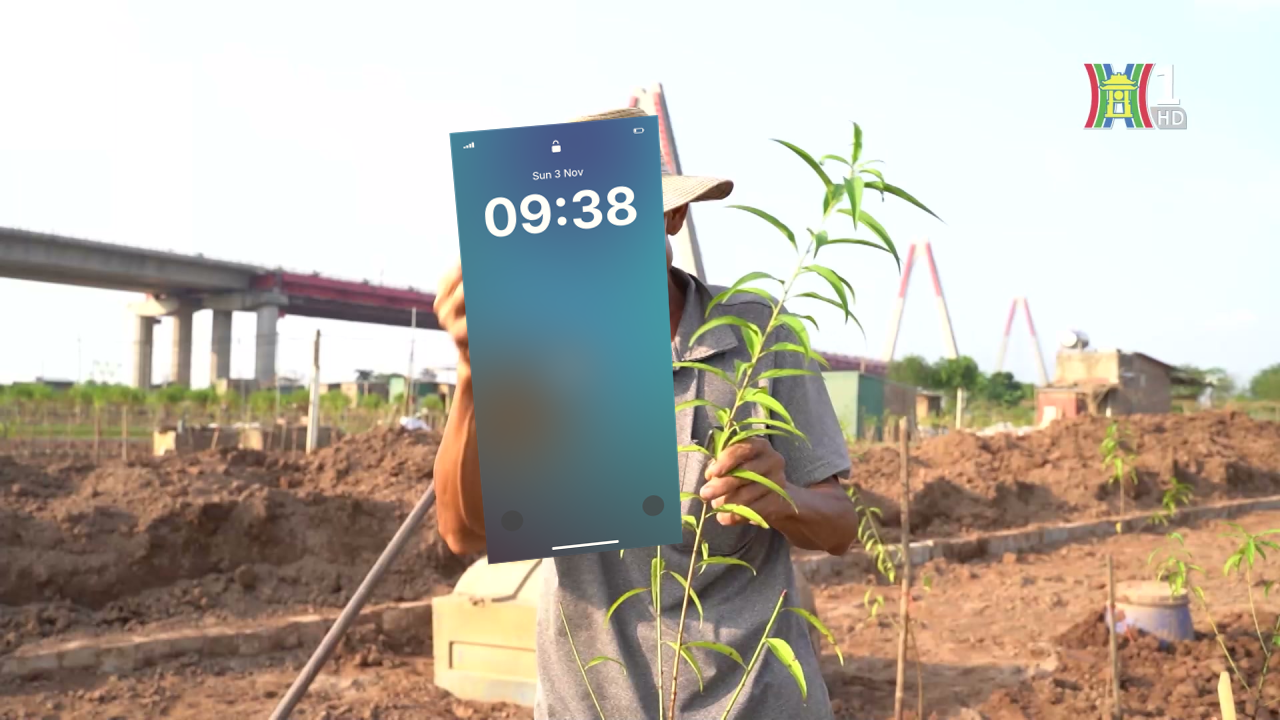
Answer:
9:38
